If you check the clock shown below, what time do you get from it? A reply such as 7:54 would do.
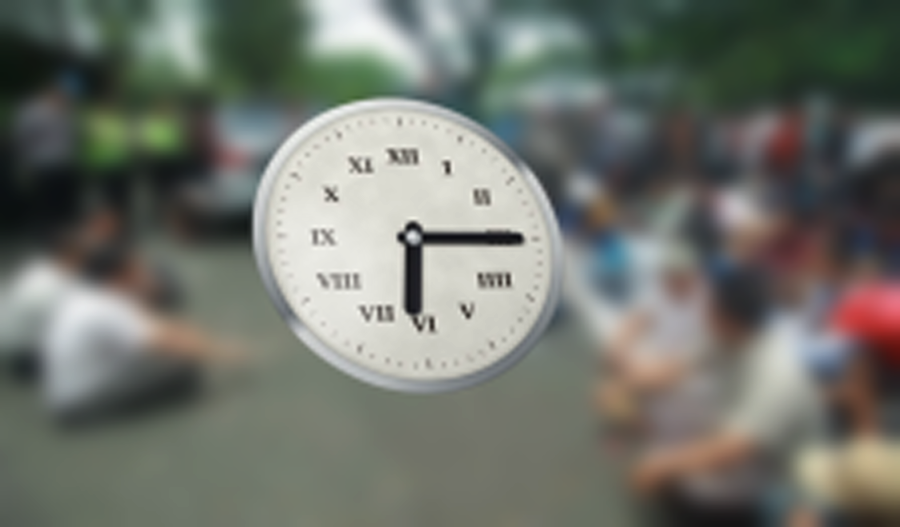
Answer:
6:15
